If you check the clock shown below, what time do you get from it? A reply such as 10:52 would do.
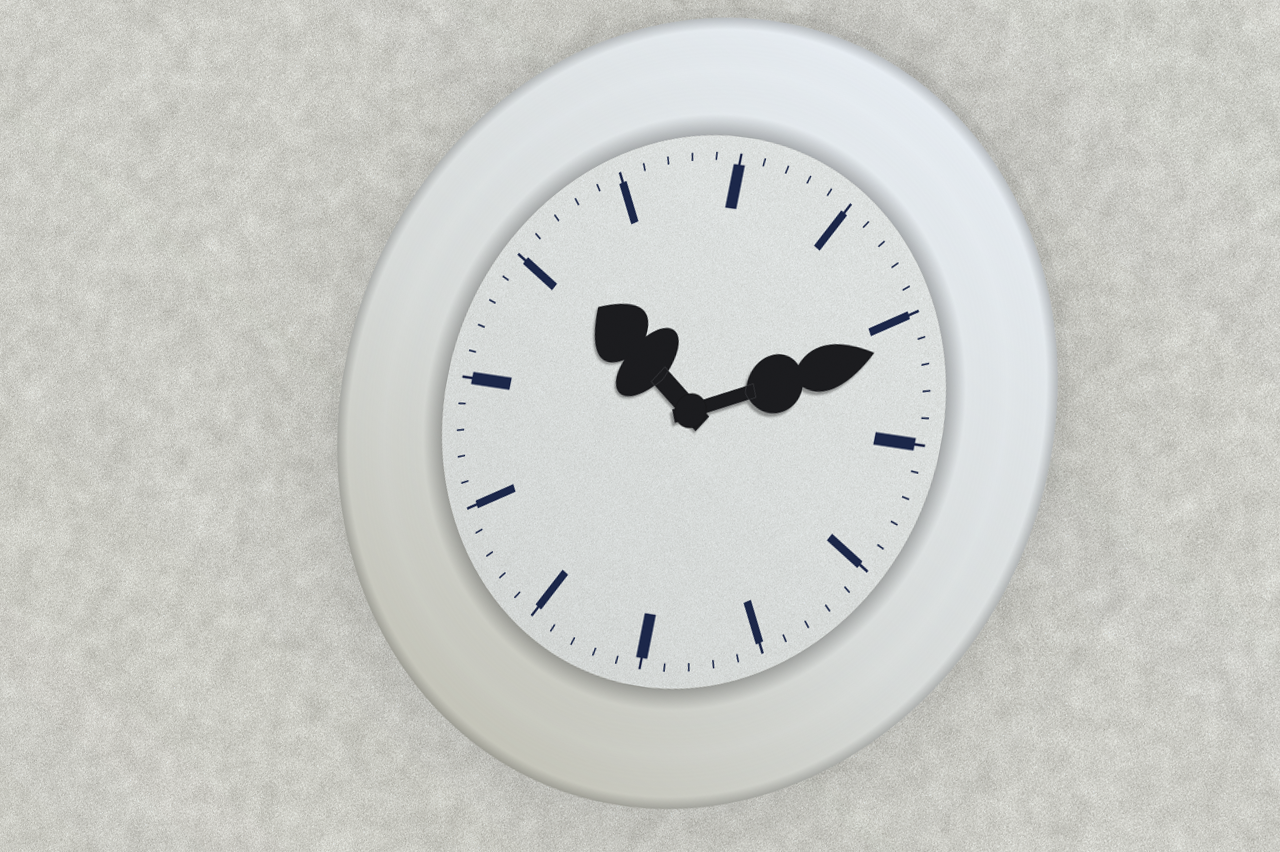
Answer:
10:11
